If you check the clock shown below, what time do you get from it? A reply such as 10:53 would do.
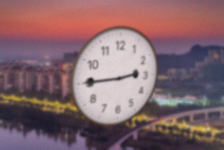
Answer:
2:45
